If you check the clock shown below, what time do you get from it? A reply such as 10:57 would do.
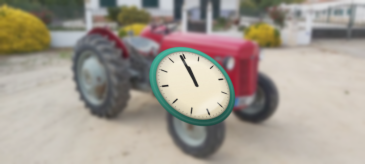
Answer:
11:59
